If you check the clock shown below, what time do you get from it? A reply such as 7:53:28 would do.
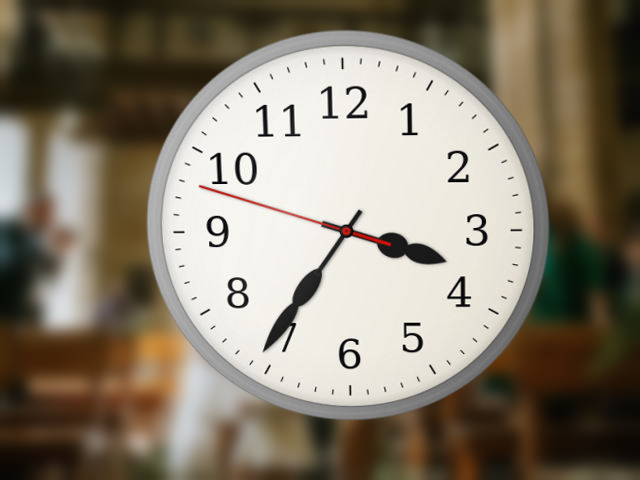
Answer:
3:35:48
